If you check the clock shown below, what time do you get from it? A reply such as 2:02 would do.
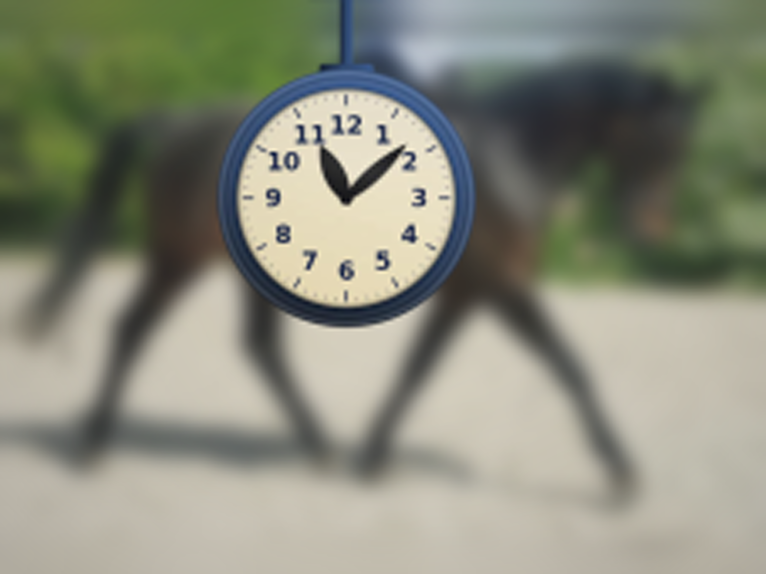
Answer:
11:08
